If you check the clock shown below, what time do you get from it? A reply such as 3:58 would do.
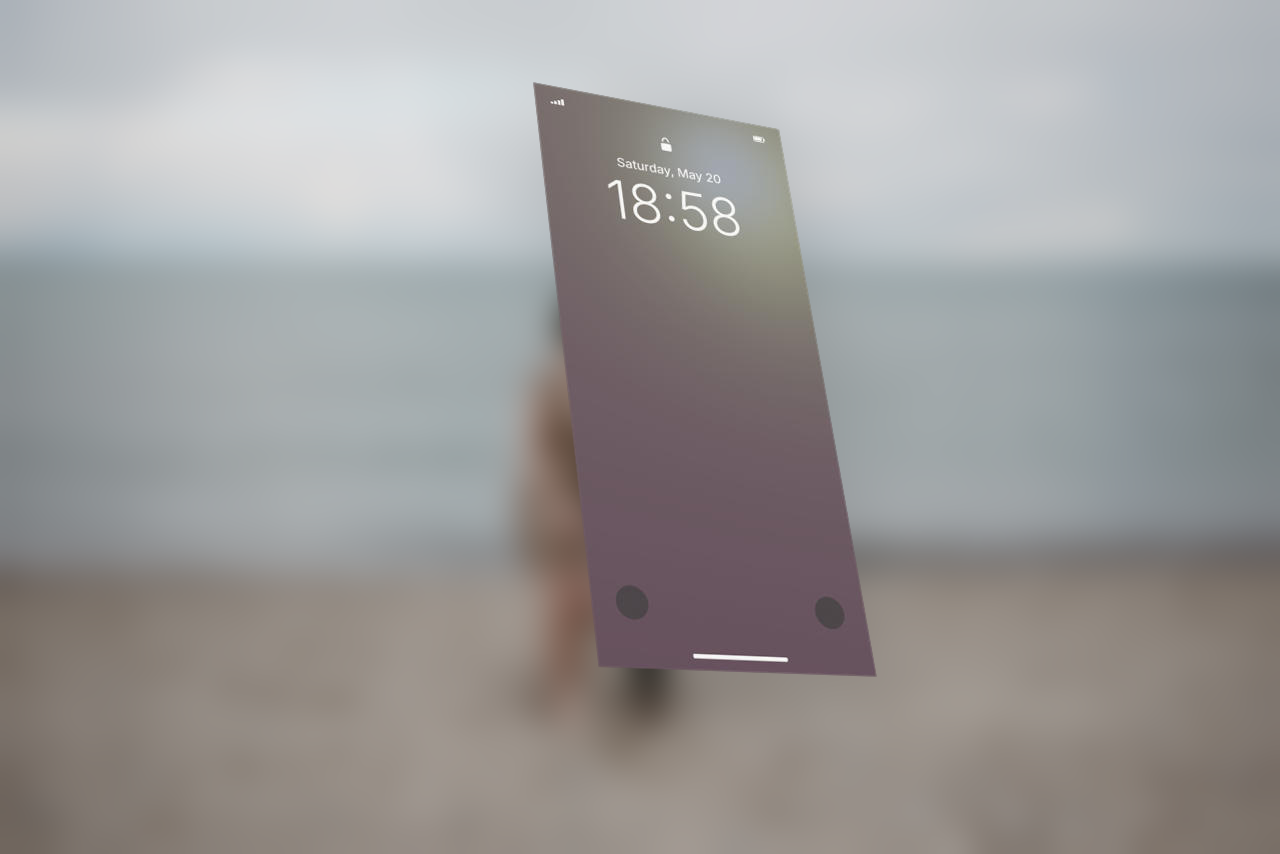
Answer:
18:58
